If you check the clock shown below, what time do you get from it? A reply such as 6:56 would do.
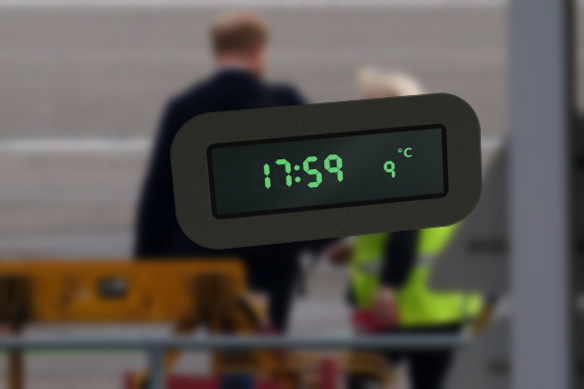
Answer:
17:59
